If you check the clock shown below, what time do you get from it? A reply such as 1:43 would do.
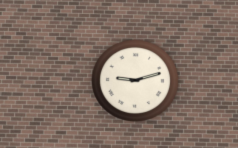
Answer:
9:12
